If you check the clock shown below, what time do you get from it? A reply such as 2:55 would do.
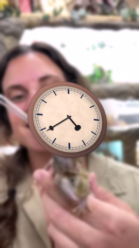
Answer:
4:39
